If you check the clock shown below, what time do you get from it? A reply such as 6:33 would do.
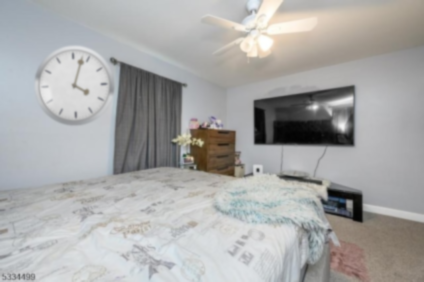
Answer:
4:03
